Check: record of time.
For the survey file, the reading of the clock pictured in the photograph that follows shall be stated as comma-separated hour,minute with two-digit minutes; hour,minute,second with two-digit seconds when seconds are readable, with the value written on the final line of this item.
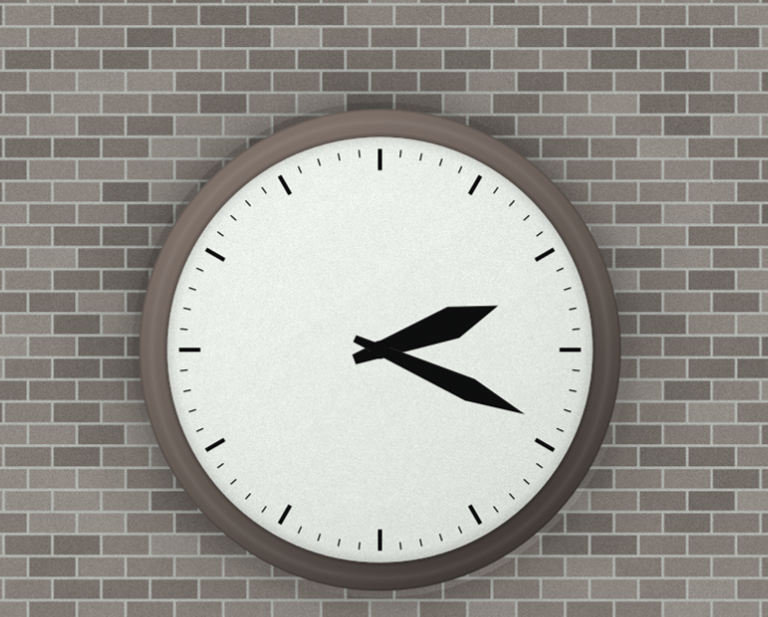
2,19
